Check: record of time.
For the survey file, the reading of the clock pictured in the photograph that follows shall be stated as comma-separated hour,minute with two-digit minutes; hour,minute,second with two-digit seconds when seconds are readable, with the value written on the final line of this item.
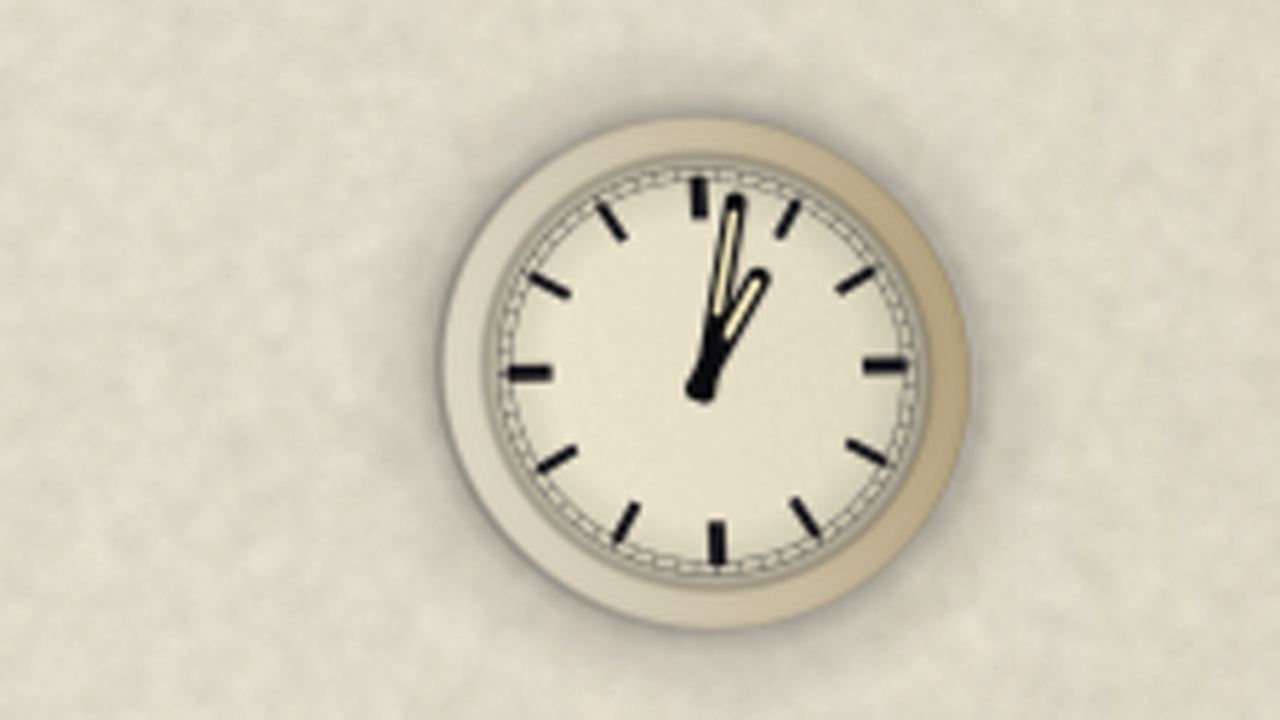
1,02
